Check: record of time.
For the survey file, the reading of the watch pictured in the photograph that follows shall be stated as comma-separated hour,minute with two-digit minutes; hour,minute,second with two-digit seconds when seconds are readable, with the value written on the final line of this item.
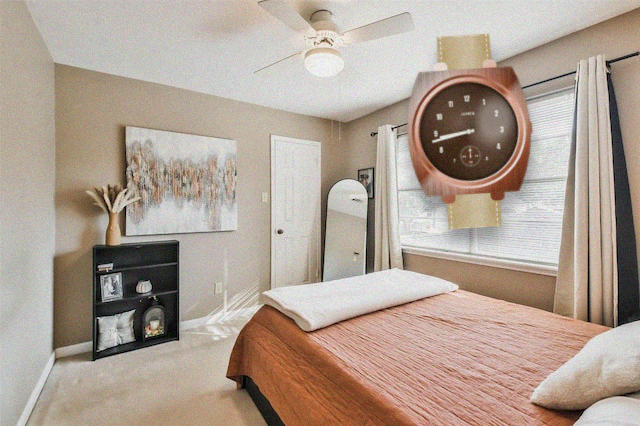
8,43
